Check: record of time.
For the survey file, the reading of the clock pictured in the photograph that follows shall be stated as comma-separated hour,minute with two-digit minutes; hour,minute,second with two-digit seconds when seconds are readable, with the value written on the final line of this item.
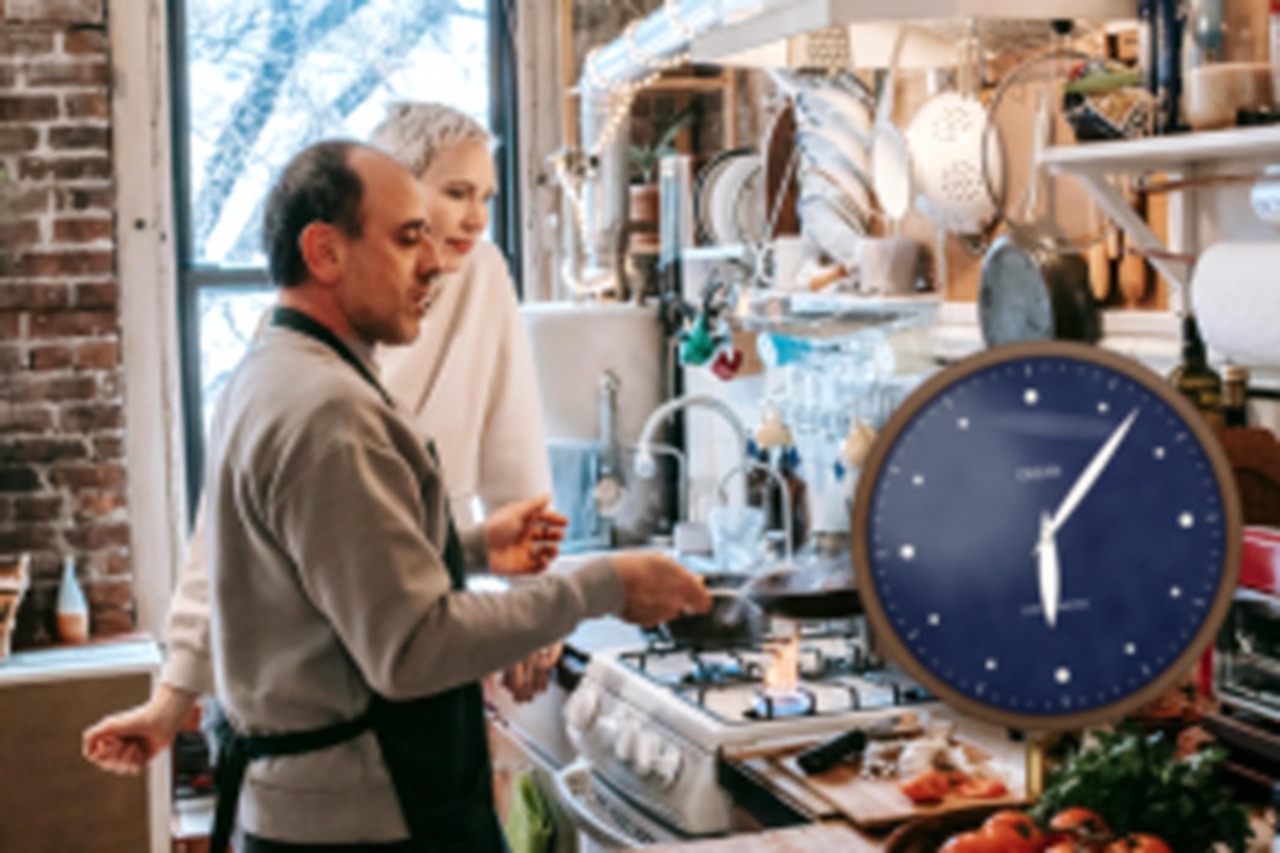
6,07
